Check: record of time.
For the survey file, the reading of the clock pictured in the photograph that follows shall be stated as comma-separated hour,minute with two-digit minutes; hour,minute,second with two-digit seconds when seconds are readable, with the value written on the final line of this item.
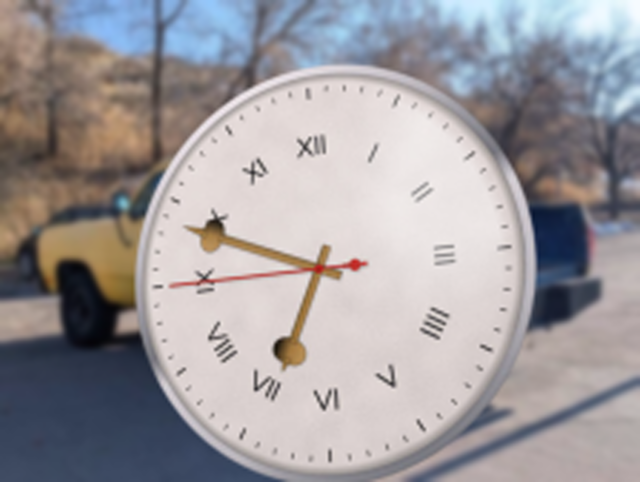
6,48,45
